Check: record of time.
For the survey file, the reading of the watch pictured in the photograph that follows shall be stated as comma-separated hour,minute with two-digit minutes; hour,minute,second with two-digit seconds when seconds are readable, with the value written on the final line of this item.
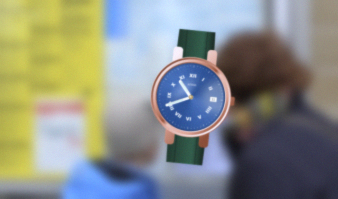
10,41
